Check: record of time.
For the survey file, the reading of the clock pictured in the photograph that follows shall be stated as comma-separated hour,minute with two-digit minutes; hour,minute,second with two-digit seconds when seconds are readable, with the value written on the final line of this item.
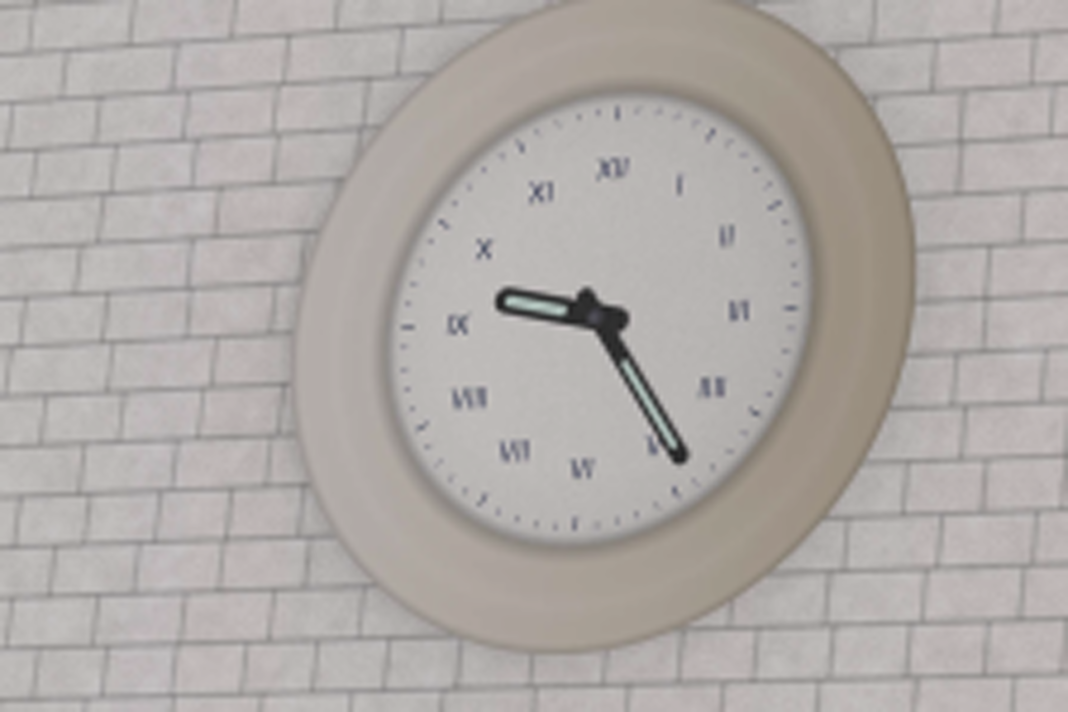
9,24
